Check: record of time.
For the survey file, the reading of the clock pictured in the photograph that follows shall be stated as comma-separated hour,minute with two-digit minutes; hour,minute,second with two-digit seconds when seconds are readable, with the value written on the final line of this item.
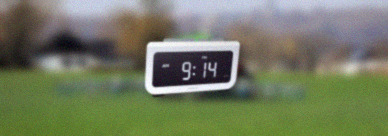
9,14
